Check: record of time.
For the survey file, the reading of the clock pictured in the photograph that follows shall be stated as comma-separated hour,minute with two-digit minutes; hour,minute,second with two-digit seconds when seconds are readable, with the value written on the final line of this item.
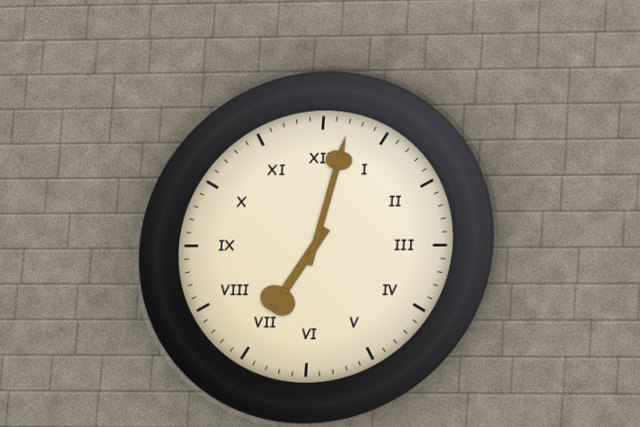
7,02
